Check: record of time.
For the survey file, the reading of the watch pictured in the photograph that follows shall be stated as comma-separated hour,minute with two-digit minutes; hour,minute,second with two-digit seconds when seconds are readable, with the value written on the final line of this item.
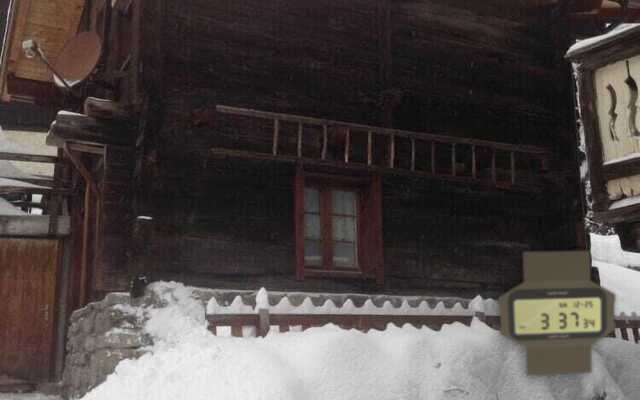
3,37
